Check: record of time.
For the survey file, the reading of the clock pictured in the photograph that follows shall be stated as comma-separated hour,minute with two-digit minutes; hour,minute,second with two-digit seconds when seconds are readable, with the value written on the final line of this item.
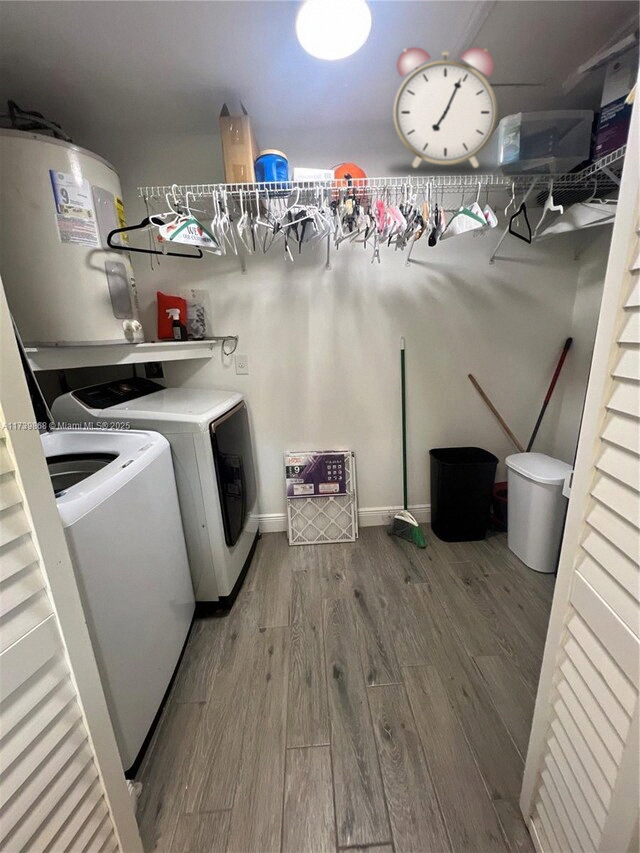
7,04
